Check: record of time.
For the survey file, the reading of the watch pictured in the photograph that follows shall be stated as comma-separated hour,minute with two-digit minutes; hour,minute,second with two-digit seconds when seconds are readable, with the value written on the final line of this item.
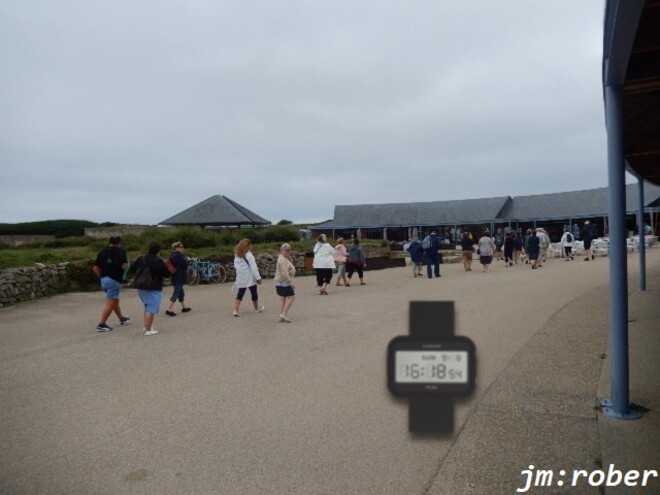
16,18
